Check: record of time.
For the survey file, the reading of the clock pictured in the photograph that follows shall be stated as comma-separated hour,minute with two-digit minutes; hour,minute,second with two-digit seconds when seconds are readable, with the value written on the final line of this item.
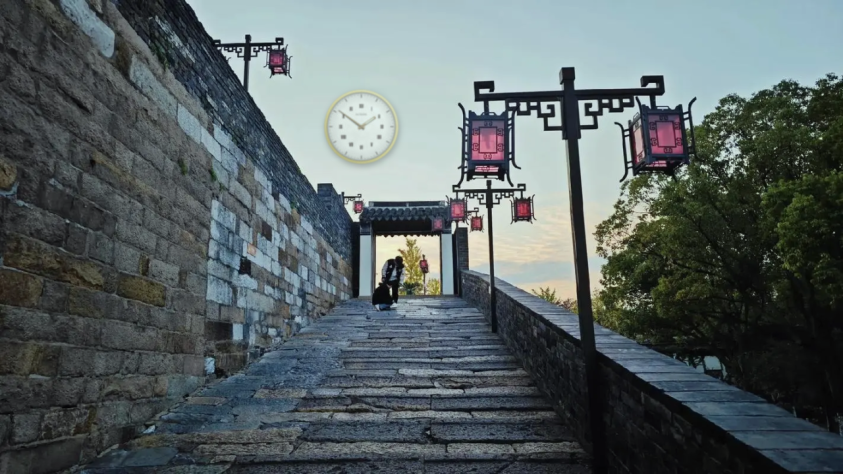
1,51
